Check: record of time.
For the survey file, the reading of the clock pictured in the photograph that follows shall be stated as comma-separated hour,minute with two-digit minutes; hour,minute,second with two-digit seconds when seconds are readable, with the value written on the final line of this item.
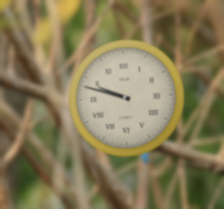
9,48
